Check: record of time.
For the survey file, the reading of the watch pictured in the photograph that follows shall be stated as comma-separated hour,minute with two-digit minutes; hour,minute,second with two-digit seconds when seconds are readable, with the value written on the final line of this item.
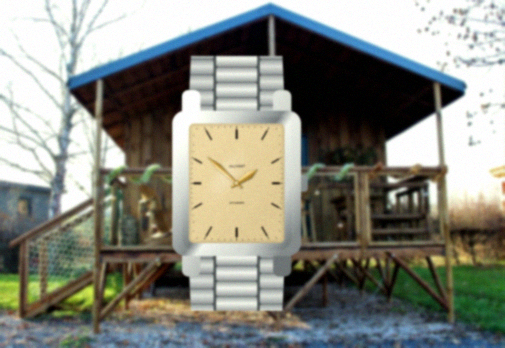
1,52
